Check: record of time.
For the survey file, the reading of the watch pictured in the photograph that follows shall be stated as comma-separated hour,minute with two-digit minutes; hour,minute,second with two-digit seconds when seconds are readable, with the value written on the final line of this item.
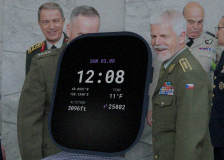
12,08
